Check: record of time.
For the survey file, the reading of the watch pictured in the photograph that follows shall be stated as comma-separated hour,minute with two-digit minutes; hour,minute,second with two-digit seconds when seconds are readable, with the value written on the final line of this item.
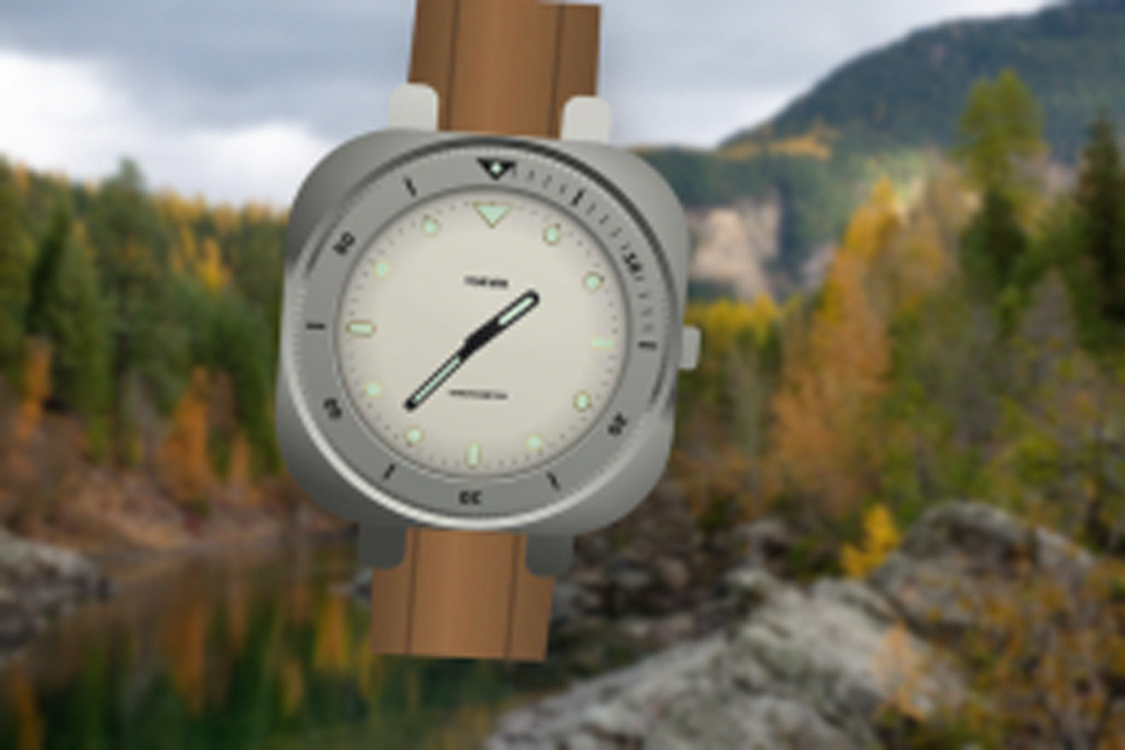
1,37
